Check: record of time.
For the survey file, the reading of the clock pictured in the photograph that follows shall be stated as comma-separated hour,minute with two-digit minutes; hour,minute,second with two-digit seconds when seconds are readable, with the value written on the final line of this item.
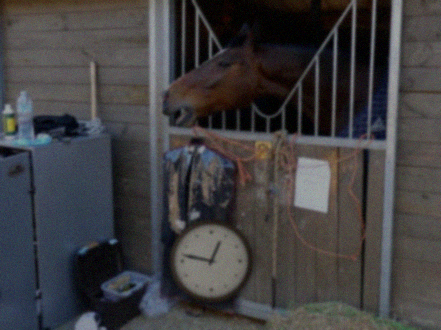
12,47
